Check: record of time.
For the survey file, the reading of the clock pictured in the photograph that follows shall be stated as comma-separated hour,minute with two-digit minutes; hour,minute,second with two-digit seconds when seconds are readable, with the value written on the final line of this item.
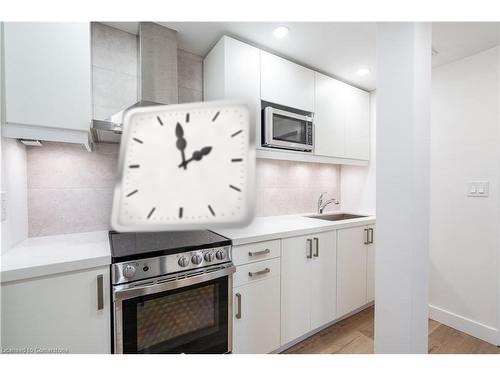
1,58
